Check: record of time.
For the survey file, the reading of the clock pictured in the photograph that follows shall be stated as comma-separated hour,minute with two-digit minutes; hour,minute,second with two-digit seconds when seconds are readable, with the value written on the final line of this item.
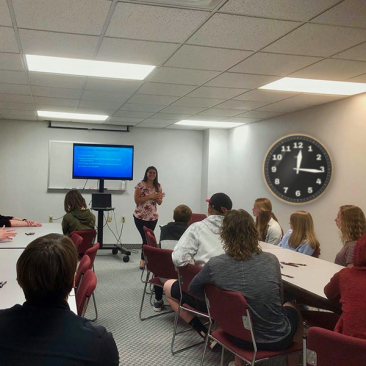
12,16
